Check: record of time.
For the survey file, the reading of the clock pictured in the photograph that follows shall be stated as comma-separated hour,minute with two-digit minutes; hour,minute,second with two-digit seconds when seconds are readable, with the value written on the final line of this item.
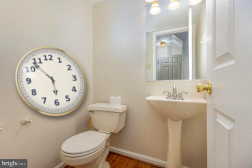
5,53
